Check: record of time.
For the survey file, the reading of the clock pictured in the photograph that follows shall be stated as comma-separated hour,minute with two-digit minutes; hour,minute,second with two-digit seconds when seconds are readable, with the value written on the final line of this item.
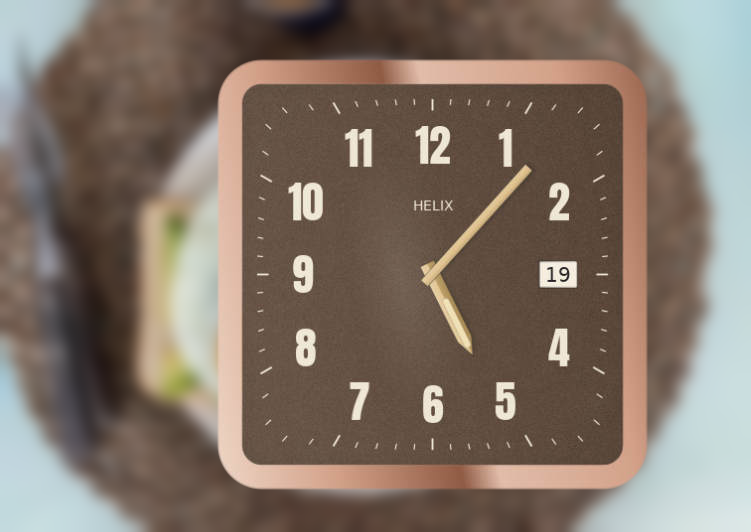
5,07
